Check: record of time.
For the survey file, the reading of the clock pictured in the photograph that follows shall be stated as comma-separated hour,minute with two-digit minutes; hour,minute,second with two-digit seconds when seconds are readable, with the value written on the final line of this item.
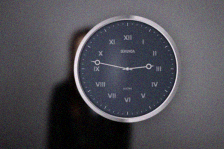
2,47
